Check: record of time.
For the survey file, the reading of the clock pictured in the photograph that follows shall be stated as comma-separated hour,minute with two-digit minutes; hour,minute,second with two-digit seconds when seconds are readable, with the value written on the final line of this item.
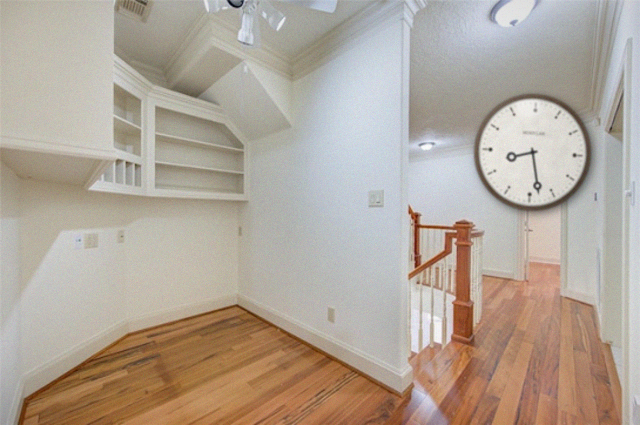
8,28
